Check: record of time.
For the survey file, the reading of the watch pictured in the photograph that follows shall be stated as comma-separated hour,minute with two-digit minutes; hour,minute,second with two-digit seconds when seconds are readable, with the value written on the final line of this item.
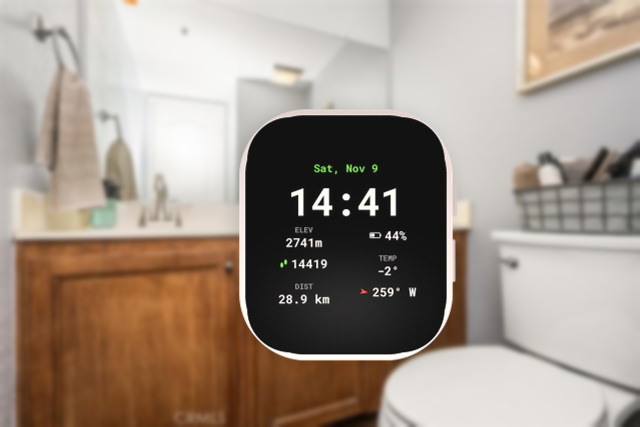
14,41
